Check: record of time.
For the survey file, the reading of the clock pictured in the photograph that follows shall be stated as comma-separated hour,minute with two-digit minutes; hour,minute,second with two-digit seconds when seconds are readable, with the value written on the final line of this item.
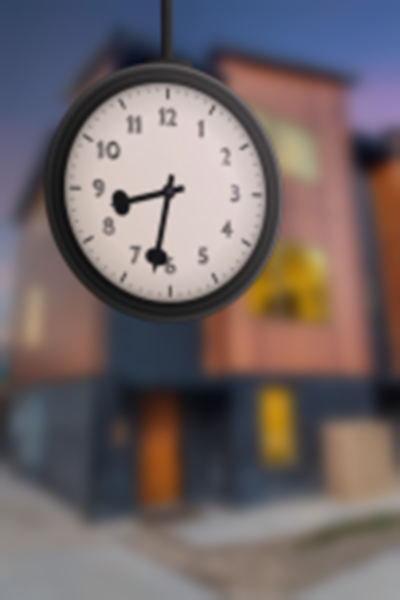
8,32
